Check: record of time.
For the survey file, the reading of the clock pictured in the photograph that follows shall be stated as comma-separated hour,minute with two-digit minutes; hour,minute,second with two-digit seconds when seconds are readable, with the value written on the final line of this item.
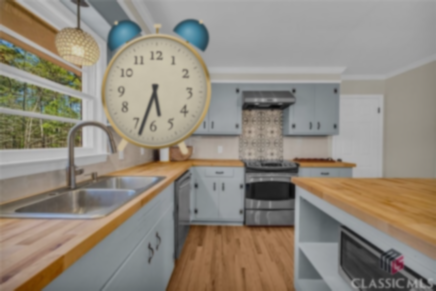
5,33
